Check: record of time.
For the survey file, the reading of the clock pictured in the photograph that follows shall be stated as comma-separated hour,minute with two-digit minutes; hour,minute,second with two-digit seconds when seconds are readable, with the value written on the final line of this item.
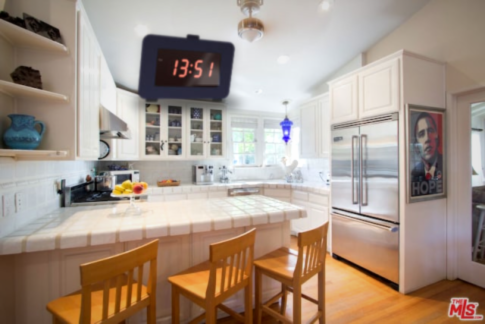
13,51
